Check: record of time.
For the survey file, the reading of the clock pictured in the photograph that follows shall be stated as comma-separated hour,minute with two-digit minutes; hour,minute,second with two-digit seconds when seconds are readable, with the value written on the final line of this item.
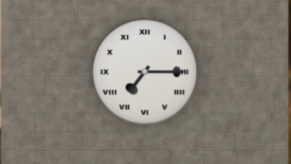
7,15
